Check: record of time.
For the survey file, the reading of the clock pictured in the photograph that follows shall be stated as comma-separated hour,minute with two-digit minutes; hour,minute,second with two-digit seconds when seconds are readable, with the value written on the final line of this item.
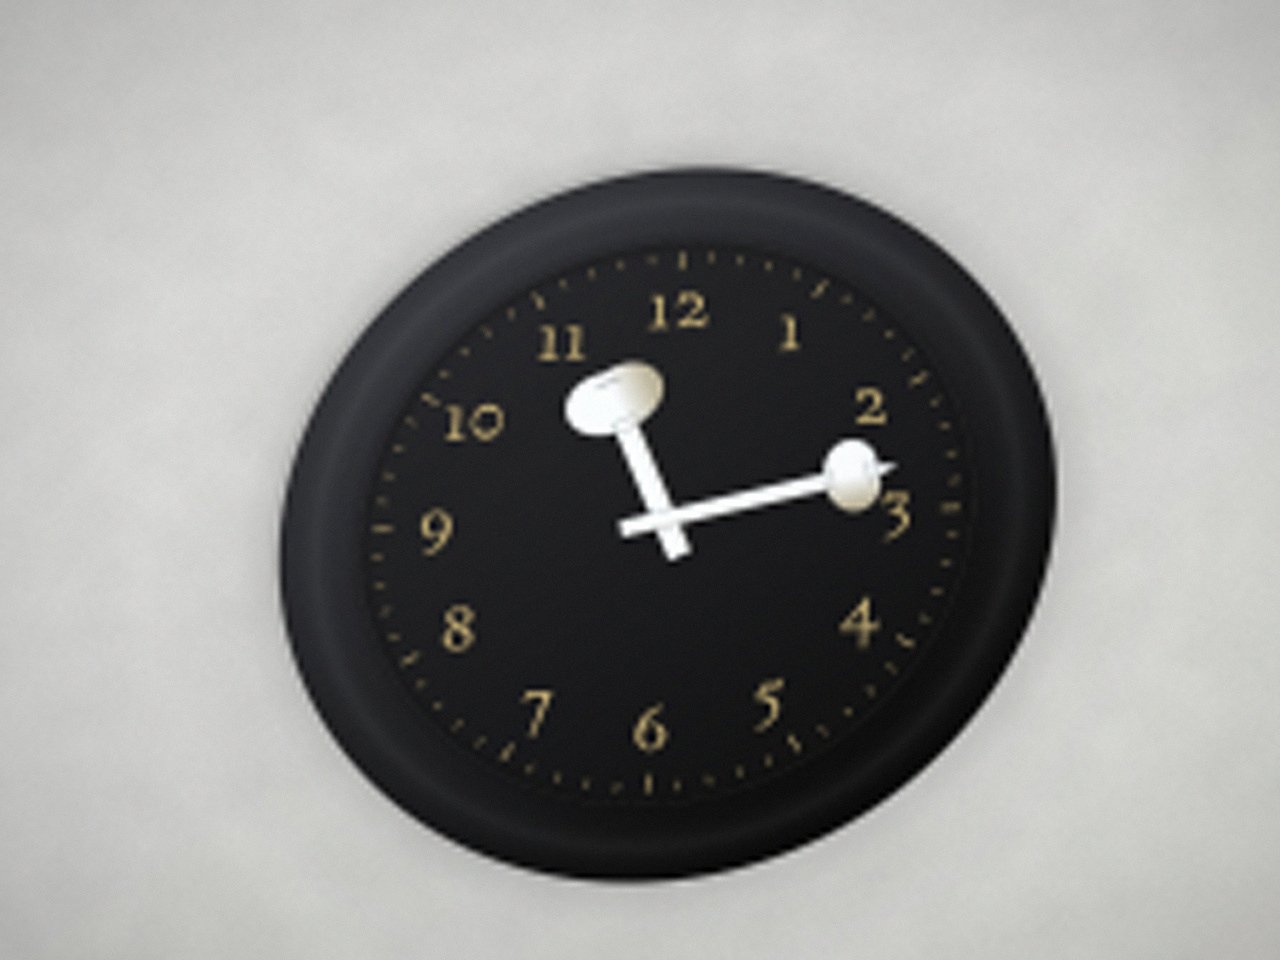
11,13
